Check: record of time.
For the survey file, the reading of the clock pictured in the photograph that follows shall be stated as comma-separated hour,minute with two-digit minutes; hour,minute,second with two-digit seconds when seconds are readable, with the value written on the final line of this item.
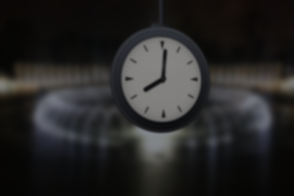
8,01
